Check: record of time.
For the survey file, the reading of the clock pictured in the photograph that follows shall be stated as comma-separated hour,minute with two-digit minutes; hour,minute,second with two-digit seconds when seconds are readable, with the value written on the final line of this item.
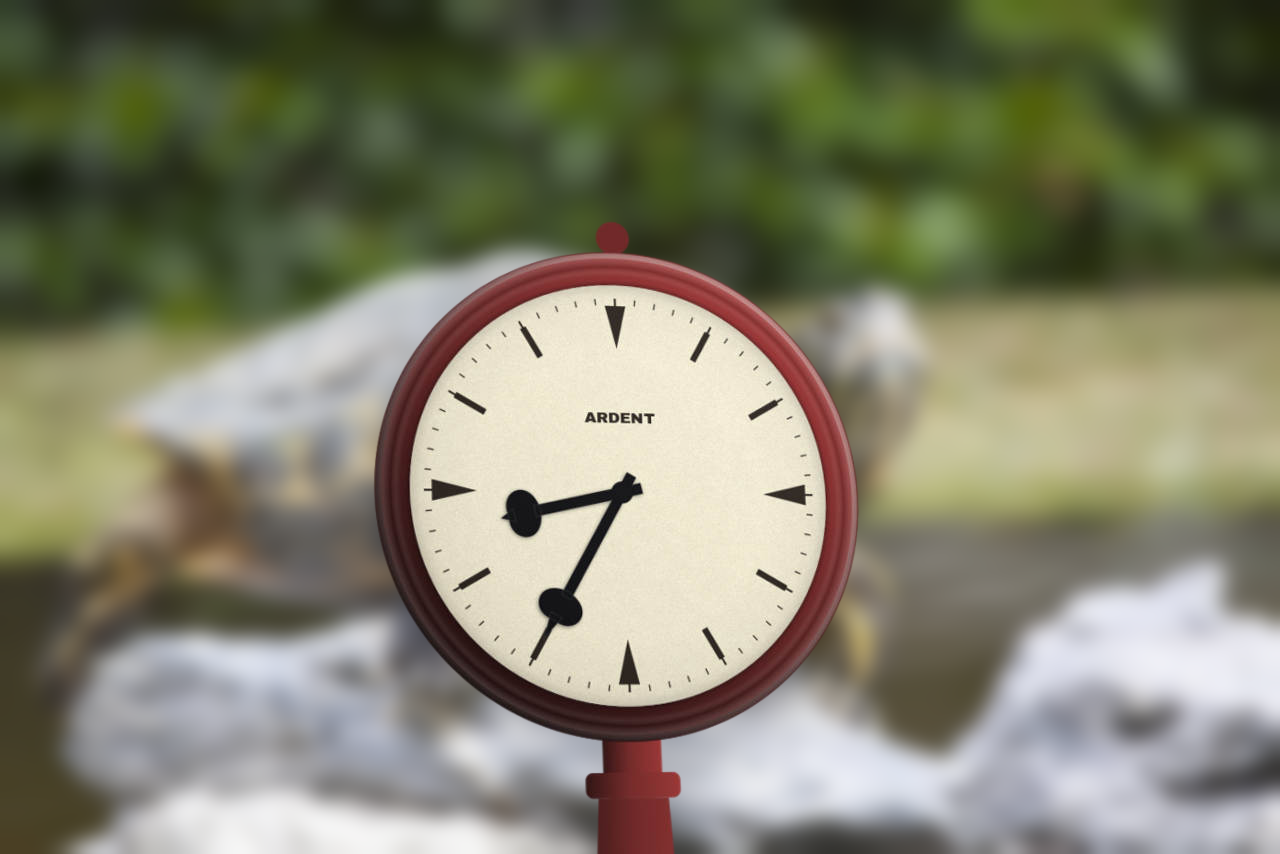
8,35
